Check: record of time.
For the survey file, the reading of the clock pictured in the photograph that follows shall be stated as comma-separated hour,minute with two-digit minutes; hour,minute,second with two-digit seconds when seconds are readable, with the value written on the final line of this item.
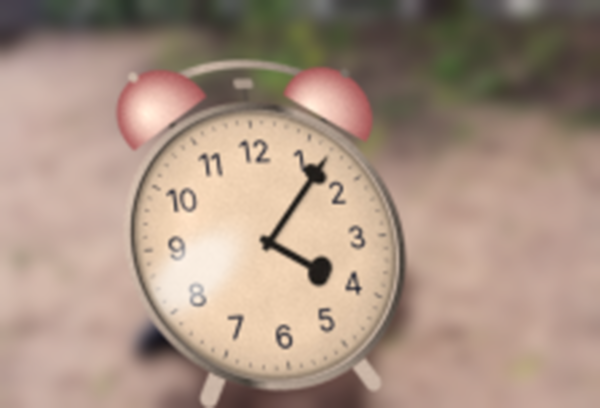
4,07
